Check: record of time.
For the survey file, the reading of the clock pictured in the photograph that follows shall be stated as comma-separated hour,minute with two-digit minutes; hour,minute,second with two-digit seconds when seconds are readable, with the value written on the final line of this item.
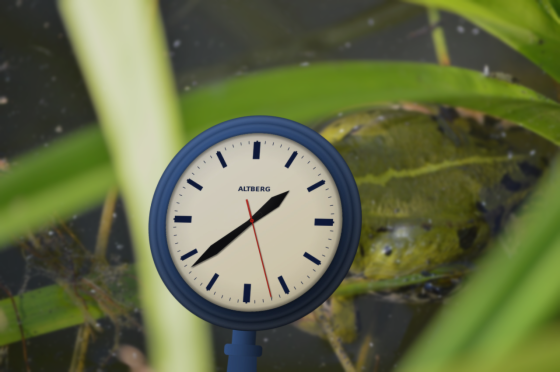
1,38,27
